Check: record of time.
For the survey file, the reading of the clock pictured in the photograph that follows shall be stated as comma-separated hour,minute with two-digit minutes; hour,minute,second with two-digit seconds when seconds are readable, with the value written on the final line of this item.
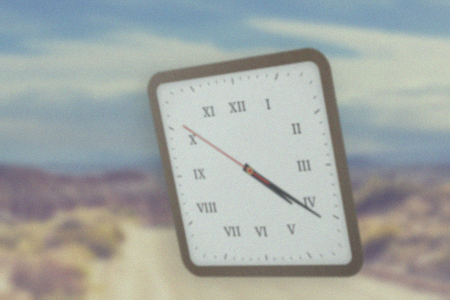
4,20,51
